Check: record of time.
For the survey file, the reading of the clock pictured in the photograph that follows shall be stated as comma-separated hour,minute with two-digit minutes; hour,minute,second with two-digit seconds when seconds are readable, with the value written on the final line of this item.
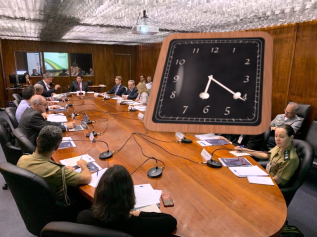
6,21
